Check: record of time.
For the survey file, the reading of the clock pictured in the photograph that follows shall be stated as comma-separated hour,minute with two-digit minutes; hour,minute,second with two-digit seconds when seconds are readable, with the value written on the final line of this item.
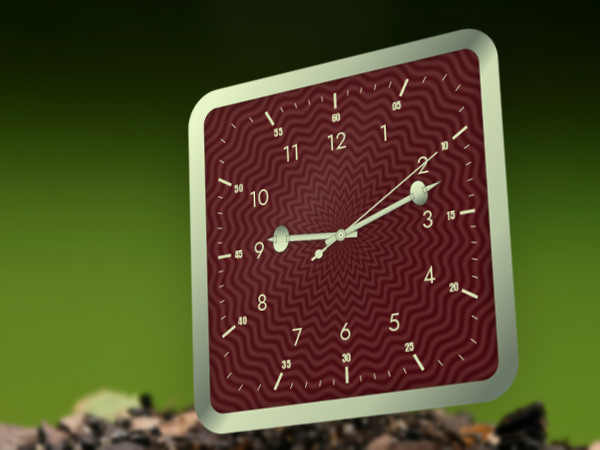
9,12,10
